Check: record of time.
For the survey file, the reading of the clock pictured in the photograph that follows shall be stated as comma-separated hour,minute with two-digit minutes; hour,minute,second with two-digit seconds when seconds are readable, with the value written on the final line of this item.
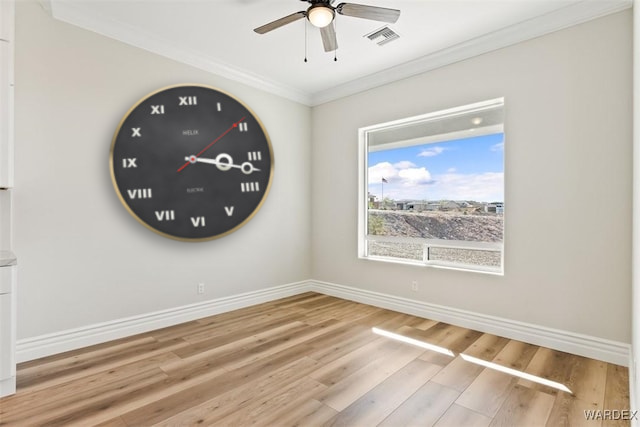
3,17,09
